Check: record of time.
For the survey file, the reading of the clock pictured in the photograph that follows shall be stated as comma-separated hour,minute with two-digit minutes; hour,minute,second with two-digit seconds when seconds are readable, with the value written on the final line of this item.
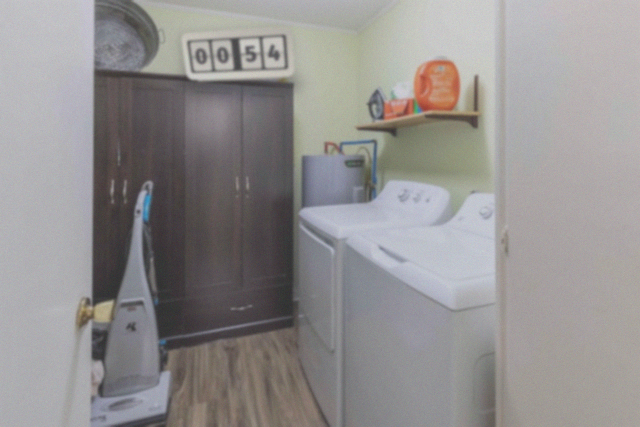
0,54
